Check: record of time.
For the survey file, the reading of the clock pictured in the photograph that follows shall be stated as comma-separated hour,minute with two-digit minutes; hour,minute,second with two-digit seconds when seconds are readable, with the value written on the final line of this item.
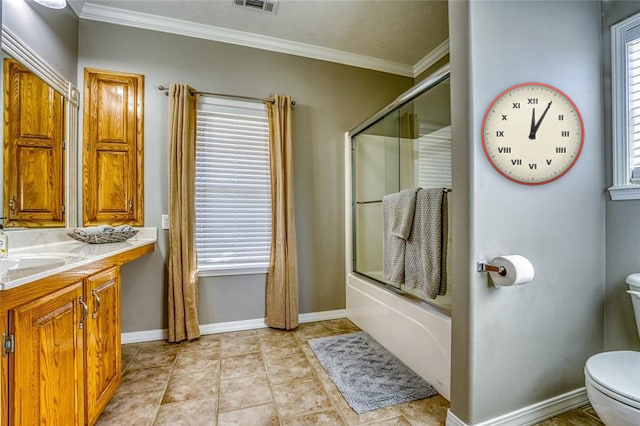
12,05
